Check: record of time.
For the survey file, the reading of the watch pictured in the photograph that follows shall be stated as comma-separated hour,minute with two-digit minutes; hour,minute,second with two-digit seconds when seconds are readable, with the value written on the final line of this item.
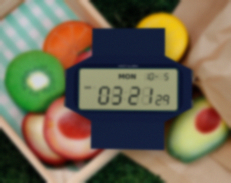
3,21
